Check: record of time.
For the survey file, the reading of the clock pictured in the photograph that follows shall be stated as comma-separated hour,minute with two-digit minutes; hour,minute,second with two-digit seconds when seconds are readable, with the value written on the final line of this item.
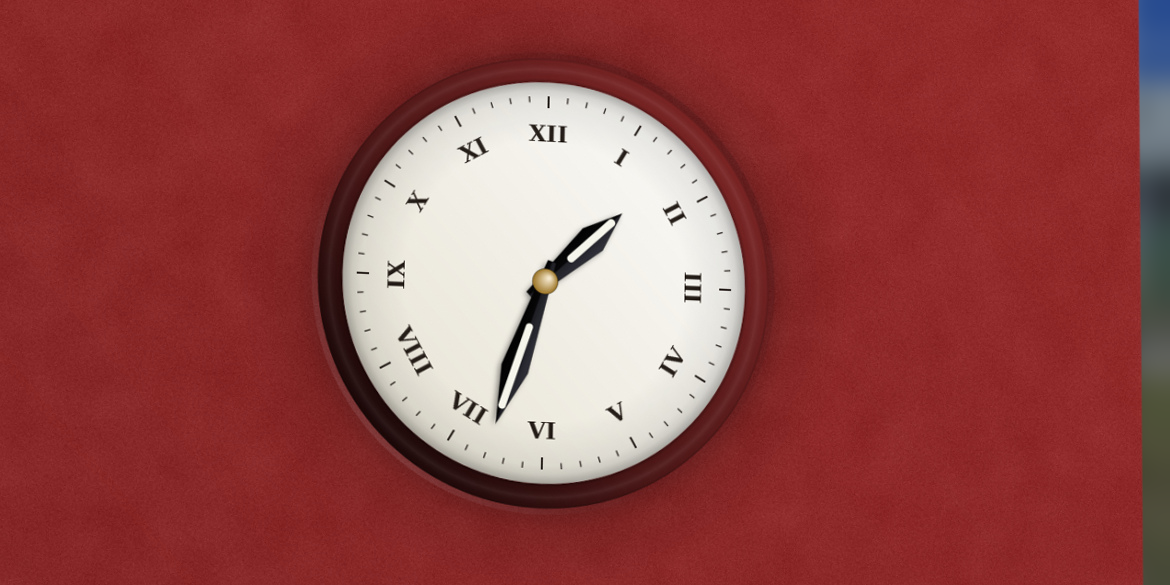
1,33
